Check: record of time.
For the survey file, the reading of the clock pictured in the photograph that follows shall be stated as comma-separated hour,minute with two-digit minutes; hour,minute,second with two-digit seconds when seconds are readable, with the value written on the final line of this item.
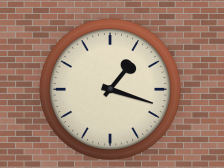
1,18
